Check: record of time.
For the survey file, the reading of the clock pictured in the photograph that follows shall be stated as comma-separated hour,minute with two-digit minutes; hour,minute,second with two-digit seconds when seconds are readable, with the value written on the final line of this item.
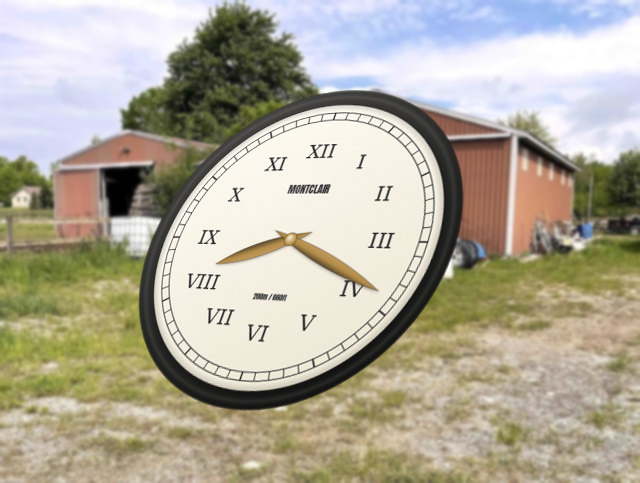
8,19
